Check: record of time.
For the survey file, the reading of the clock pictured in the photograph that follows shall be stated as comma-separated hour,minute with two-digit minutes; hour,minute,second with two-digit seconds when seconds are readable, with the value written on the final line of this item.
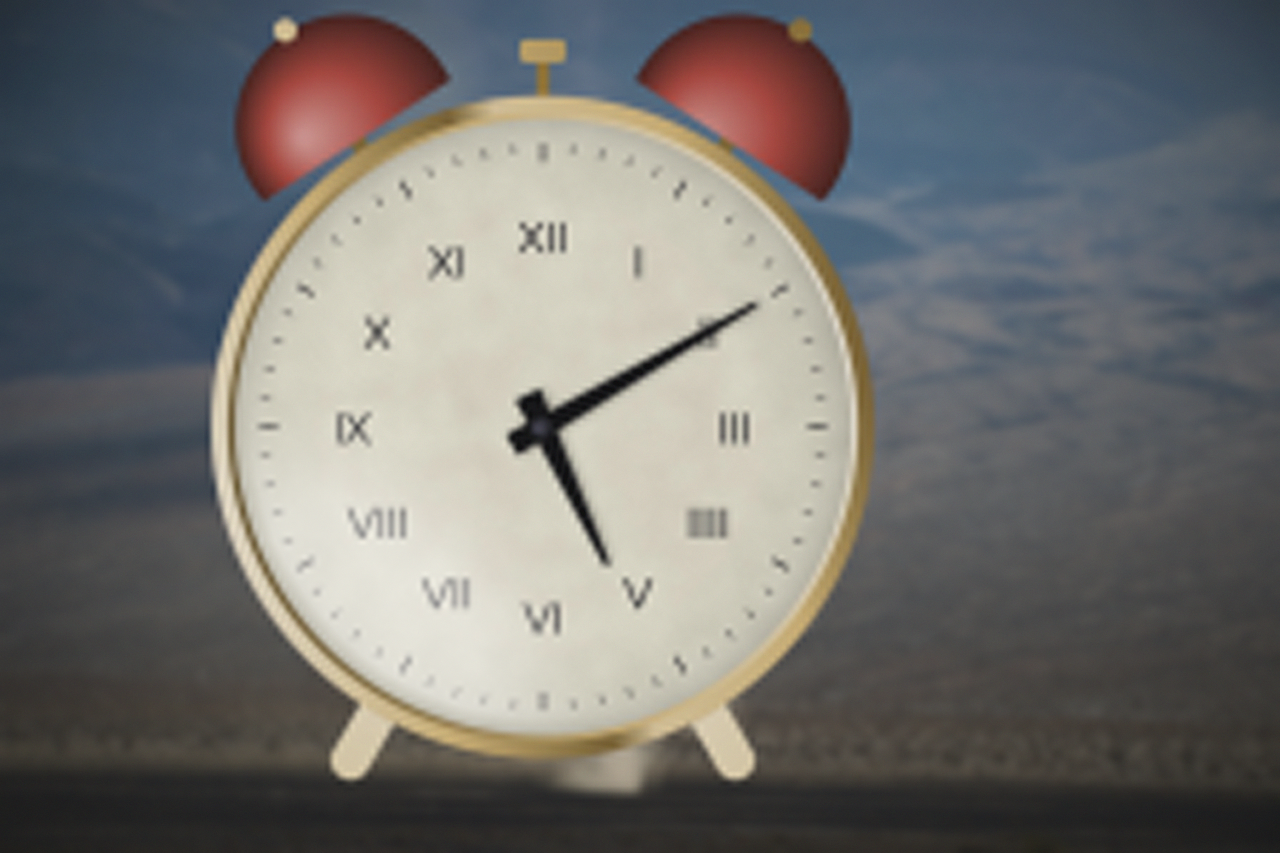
5,10
